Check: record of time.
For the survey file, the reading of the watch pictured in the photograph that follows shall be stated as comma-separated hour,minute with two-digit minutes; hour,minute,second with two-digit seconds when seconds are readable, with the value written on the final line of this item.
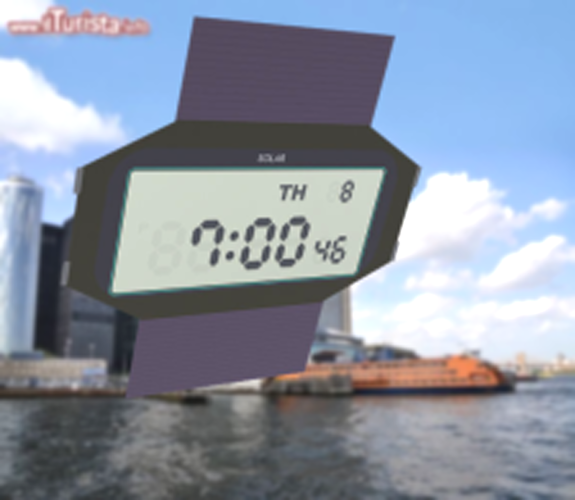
7,00,46
